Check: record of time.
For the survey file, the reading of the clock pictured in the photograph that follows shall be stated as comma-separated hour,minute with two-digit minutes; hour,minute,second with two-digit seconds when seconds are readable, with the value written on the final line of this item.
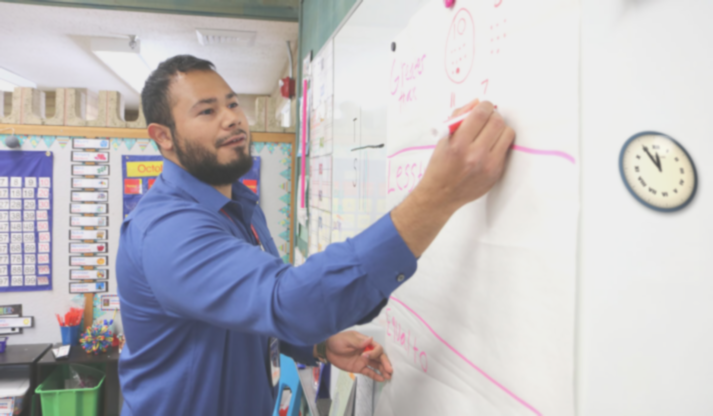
11,55
